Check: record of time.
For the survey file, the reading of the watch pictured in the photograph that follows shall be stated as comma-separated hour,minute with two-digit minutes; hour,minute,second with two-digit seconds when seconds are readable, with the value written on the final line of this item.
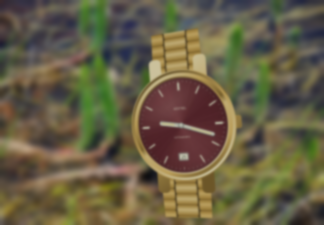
9,18
